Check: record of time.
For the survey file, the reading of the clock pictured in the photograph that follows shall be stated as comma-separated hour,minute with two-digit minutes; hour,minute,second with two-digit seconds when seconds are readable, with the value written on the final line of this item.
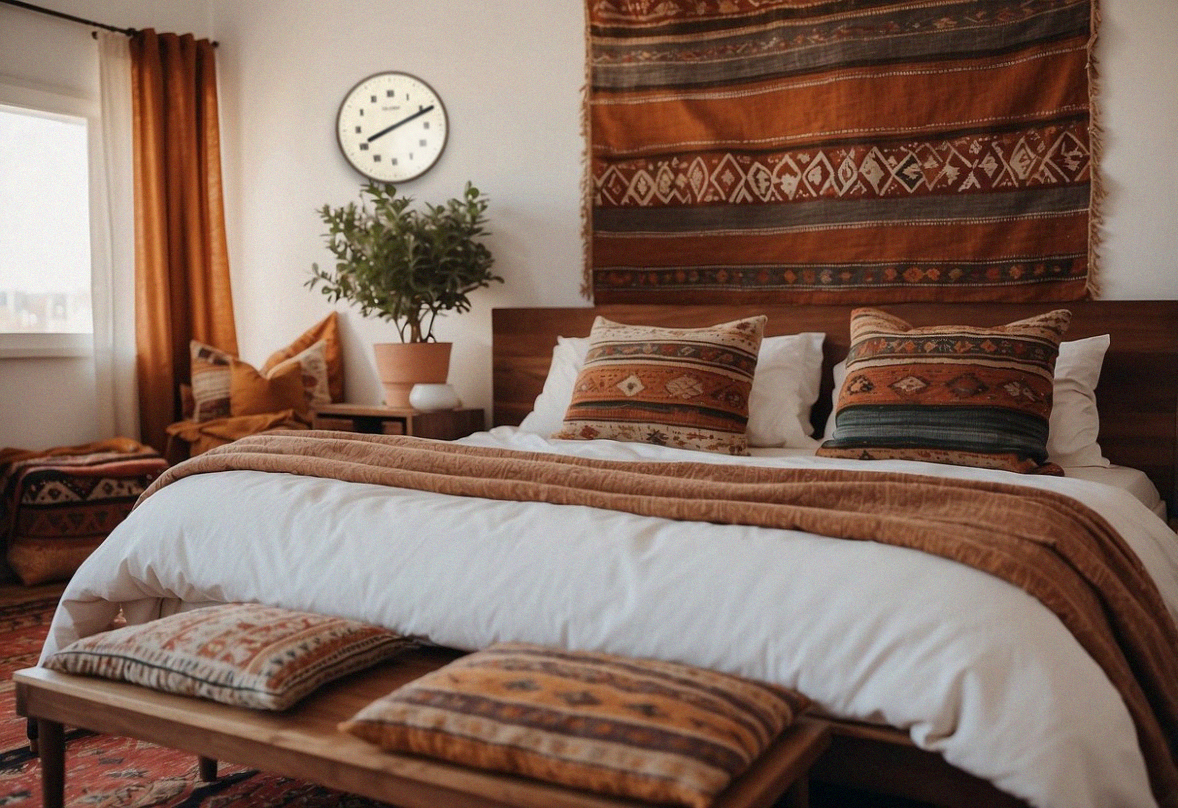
8,11
